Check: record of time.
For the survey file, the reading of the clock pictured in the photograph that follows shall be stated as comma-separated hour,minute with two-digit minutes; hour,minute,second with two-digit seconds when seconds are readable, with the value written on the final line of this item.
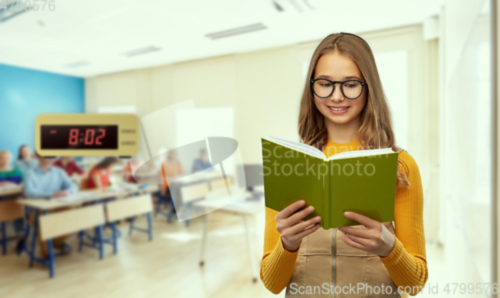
8,02
